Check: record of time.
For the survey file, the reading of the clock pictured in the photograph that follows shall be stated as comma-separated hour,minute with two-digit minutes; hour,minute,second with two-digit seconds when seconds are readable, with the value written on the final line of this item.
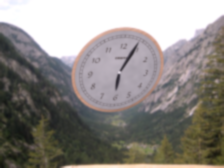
6,04
